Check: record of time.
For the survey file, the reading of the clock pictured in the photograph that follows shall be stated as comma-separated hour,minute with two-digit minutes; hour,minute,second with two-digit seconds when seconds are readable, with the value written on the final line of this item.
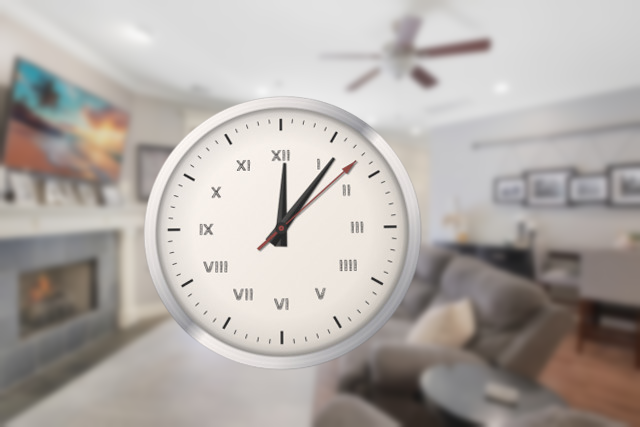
12,06,08
